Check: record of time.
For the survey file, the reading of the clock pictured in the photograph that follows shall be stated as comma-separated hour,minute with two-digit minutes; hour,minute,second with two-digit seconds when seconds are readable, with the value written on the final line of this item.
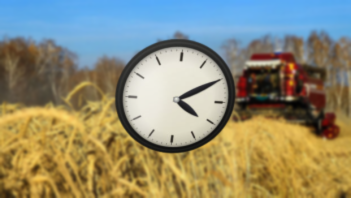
4,10
